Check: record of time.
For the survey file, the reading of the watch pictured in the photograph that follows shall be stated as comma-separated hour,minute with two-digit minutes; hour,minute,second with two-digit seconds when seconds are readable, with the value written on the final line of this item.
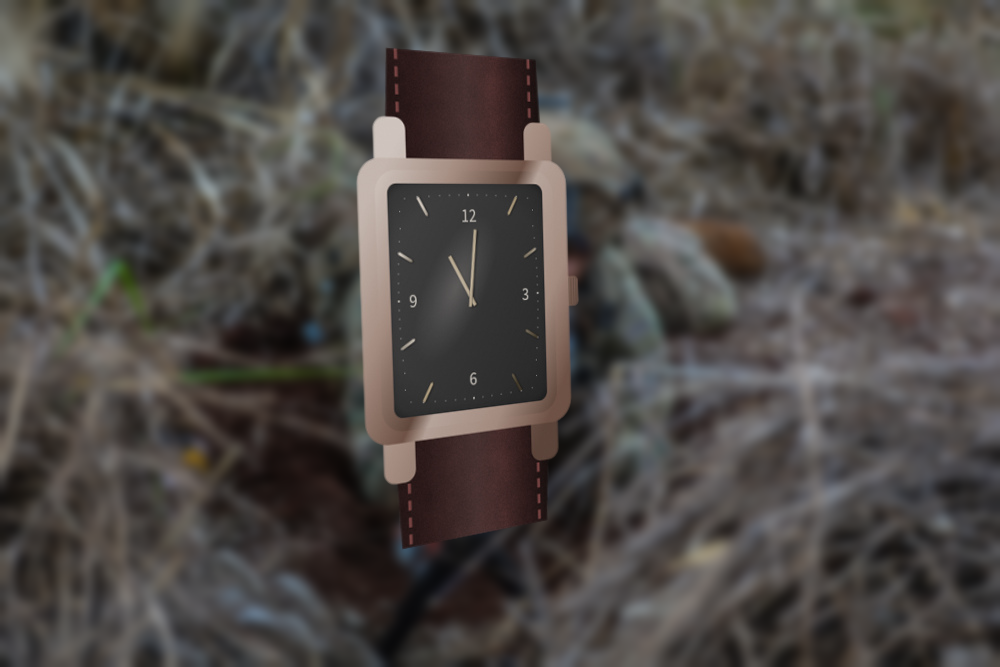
11,01
